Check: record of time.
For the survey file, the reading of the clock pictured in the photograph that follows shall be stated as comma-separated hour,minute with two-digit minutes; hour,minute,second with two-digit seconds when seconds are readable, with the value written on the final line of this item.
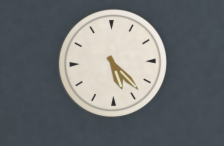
5,23
